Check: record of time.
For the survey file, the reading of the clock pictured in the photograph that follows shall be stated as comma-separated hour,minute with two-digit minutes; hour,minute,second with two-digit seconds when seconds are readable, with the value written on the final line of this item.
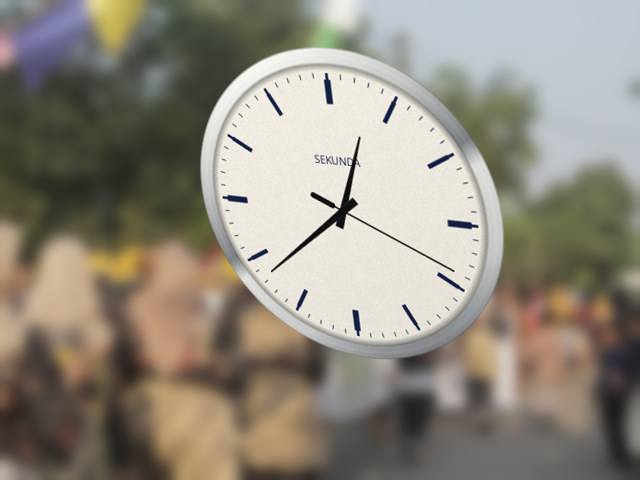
12,38,19
